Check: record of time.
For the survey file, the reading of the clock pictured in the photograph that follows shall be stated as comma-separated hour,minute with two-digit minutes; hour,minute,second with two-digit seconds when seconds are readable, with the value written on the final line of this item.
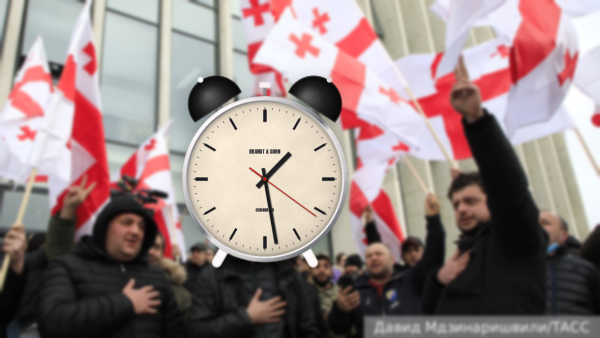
1,28,21
